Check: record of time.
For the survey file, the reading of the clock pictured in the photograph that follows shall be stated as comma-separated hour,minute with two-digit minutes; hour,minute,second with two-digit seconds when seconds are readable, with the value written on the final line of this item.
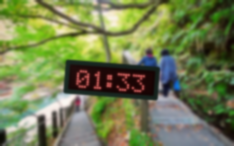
1,33
